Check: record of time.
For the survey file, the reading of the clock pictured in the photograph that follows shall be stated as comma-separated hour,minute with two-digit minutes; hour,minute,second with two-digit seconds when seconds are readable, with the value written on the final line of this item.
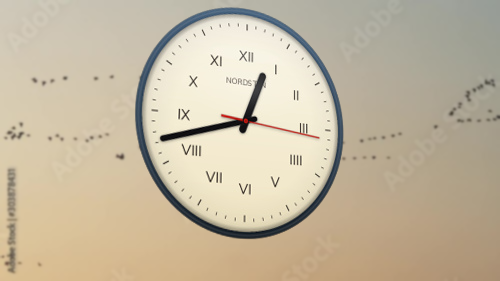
12,42,16
